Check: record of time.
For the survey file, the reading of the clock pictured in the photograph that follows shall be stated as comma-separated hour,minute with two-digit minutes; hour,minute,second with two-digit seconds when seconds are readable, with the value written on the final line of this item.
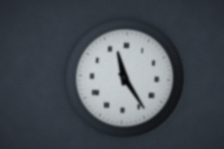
11,24
